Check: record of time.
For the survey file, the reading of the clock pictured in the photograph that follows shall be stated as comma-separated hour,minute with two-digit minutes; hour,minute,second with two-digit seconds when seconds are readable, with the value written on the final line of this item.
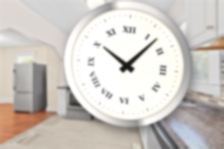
10,07
